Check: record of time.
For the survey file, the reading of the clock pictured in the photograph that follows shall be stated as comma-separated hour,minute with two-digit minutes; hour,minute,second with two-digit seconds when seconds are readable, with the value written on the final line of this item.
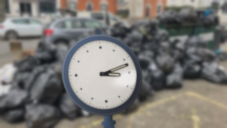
3,12
